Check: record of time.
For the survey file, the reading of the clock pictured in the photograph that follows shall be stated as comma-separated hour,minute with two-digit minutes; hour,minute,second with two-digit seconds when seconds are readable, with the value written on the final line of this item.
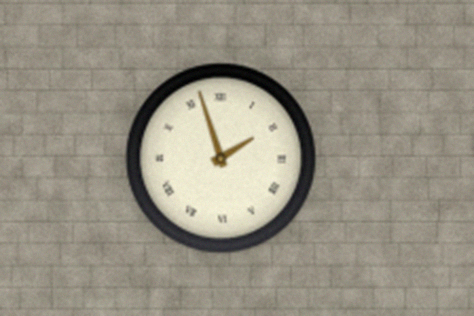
1,57
